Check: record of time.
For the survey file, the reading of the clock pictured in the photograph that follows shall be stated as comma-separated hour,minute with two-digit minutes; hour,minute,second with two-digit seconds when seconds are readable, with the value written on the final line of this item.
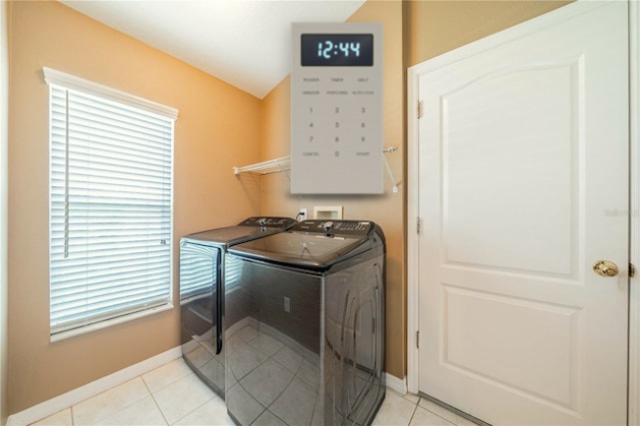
12,44
